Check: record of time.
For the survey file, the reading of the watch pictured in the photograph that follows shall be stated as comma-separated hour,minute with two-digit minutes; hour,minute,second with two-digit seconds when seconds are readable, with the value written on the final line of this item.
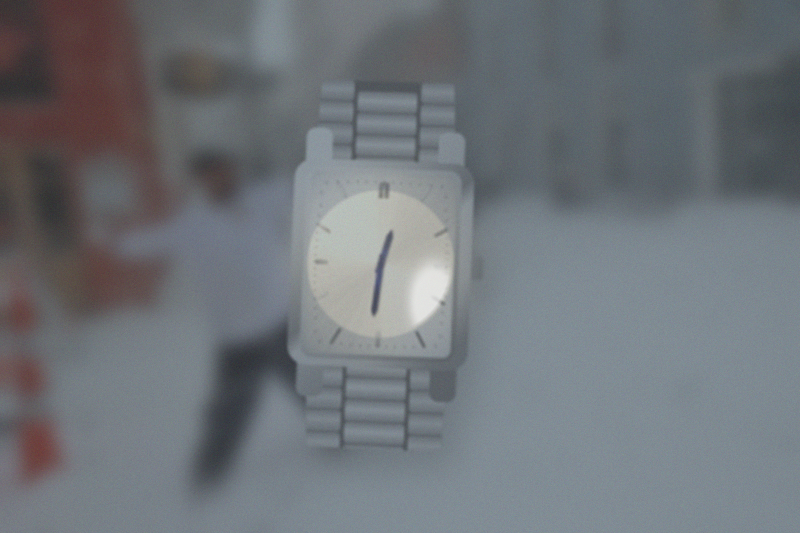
12,31
